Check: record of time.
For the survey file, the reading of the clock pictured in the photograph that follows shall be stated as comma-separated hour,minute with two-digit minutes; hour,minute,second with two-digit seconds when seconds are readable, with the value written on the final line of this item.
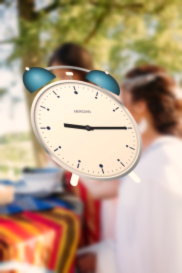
9,15
